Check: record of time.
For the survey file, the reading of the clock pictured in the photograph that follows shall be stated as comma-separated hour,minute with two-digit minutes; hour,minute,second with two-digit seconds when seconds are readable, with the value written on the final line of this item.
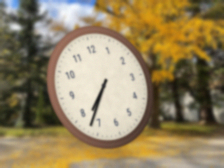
7,37
